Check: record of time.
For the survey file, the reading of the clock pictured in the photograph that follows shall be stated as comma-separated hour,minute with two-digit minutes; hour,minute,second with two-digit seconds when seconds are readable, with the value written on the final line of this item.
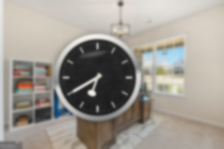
6,40
